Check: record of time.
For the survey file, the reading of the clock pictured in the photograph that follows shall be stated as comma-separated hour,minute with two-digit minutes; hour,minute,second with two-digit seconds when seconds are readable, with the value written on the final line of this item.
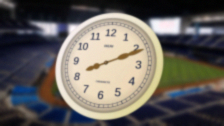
8,11
